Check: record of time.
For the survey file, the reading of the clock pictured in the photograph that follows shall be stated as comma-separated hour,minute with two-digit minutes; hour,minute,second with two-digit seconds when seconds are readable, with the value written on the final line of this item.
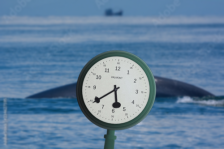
5,39
